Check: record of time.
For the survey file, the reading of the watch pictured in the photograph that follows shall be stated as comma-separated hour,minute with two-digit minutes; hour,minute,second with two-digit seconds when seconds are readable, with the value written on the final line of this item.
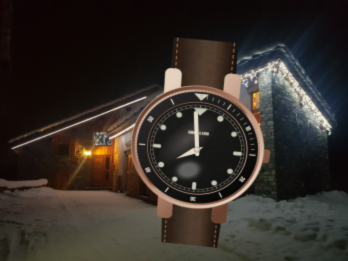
7,59
